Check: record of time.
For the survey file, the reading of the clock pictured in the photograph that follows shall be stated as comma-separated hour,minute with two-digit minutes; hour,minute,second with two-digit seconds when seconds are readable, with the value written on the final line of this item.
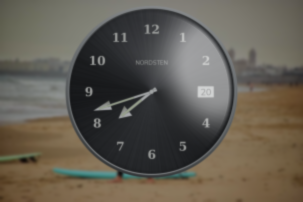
7,42
